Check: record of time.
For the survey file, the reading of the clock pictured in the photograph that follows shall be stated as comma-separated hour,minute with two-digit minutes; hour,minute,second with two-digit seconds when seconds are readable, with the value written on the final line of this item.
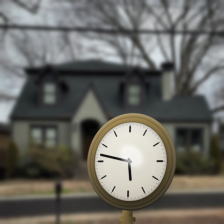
5,47
